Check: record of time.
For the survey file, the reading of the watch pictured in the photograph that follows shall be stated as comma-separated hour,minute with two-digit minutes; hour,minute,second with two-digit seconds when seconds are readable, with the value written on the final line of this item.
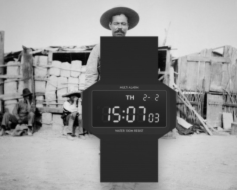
15,07,03
